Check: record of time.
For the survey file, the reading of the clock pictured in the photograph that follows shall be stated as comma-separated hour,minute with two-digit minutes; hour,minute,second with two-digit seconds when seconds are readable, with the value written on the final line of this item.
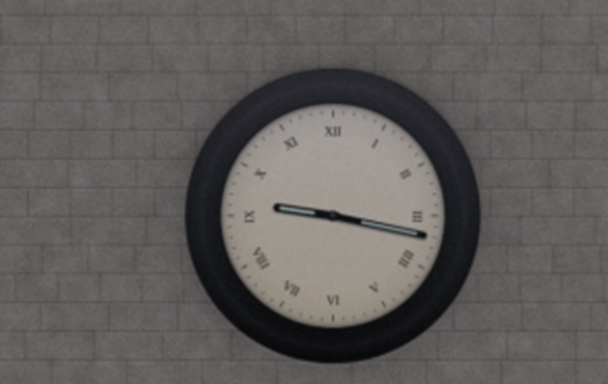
9,17
